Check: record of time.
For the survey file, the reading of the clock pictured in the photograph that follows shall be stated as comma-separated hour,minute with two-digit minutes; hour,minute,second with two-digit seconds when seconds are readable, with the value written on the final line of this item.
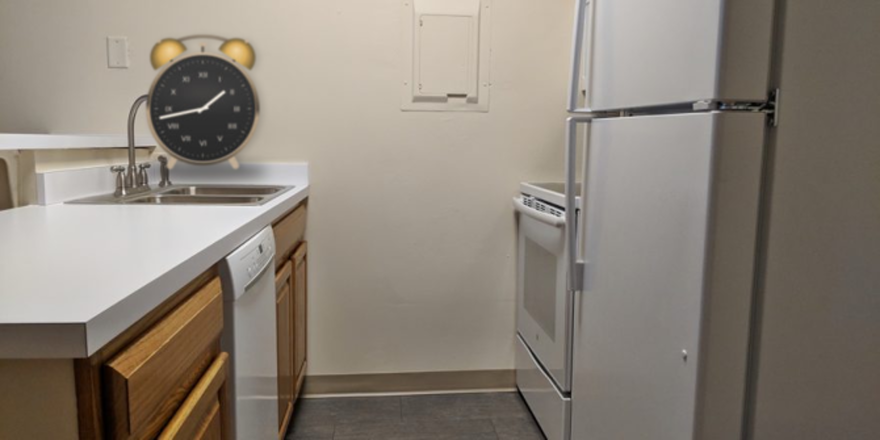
1,43
